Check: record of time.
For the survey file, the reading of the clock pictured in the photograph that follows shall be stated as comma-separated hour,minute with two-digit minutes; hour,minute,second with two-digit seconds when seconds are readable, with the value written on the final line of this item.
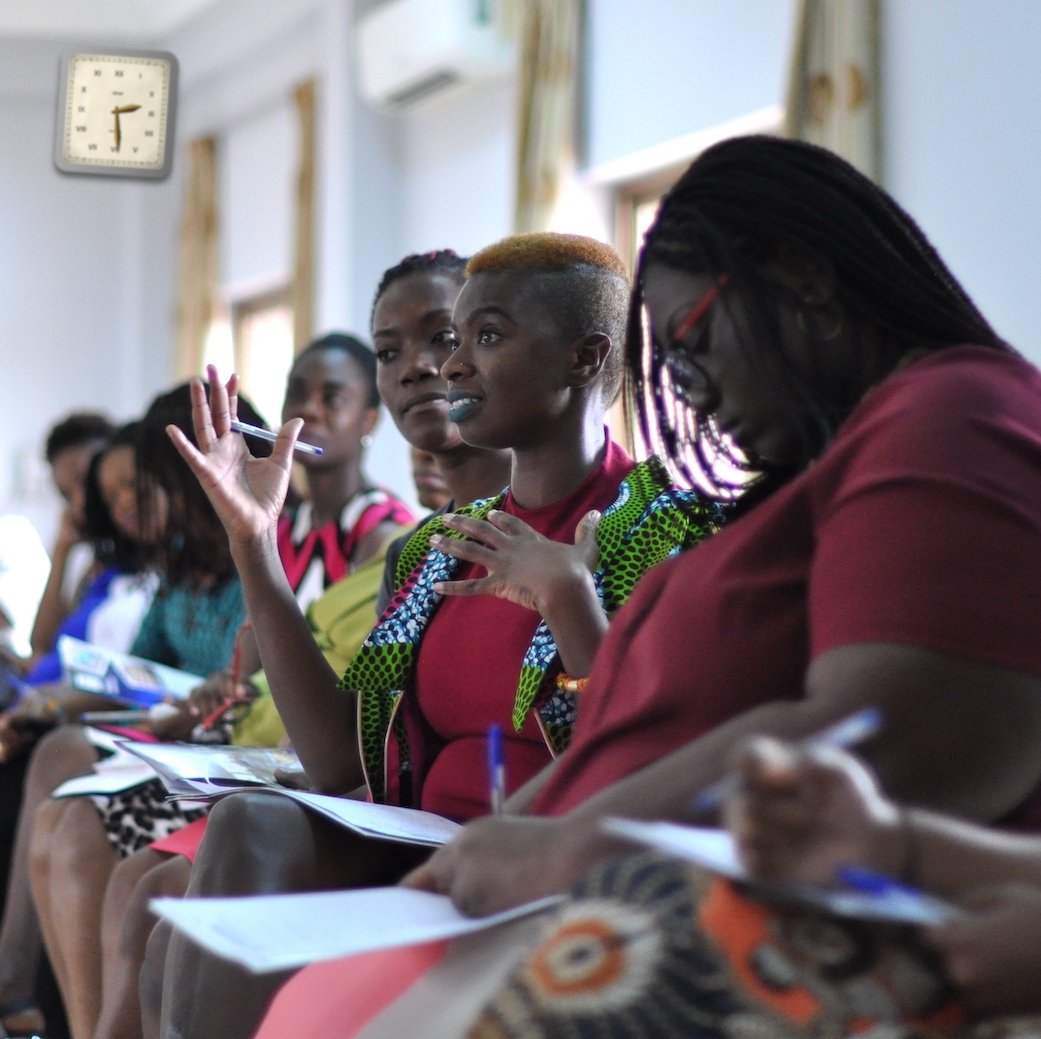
2,29
